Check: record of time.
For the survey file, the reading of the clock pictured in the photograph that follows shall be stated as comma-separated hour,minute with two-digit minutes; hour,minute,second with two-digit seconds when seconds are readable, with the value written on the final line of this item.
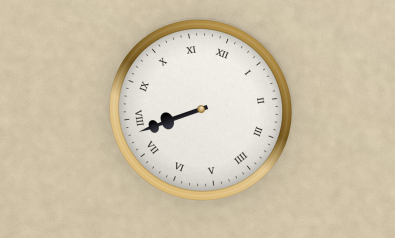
7,38
